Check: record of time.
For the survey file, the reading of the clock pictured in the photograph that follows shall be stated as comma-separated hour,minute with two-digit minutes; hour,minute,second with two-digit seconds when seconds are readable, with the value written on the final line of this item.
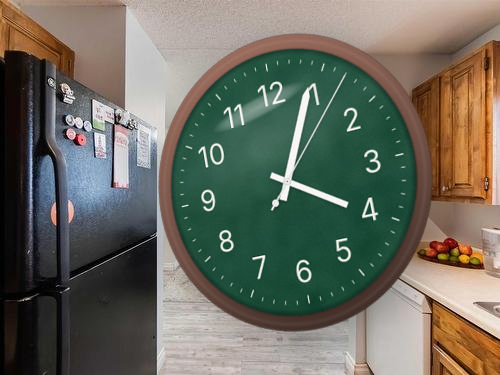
4,04,07
